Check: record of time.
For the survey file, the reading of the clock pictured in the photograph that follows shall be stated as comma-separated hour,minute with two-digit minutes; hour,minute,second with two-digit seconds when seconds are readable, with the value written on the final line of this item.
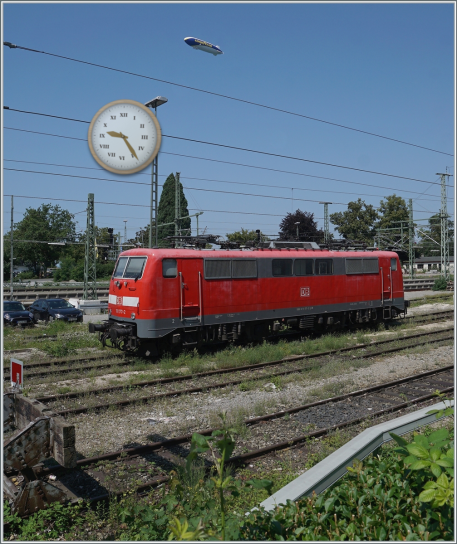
9,24
